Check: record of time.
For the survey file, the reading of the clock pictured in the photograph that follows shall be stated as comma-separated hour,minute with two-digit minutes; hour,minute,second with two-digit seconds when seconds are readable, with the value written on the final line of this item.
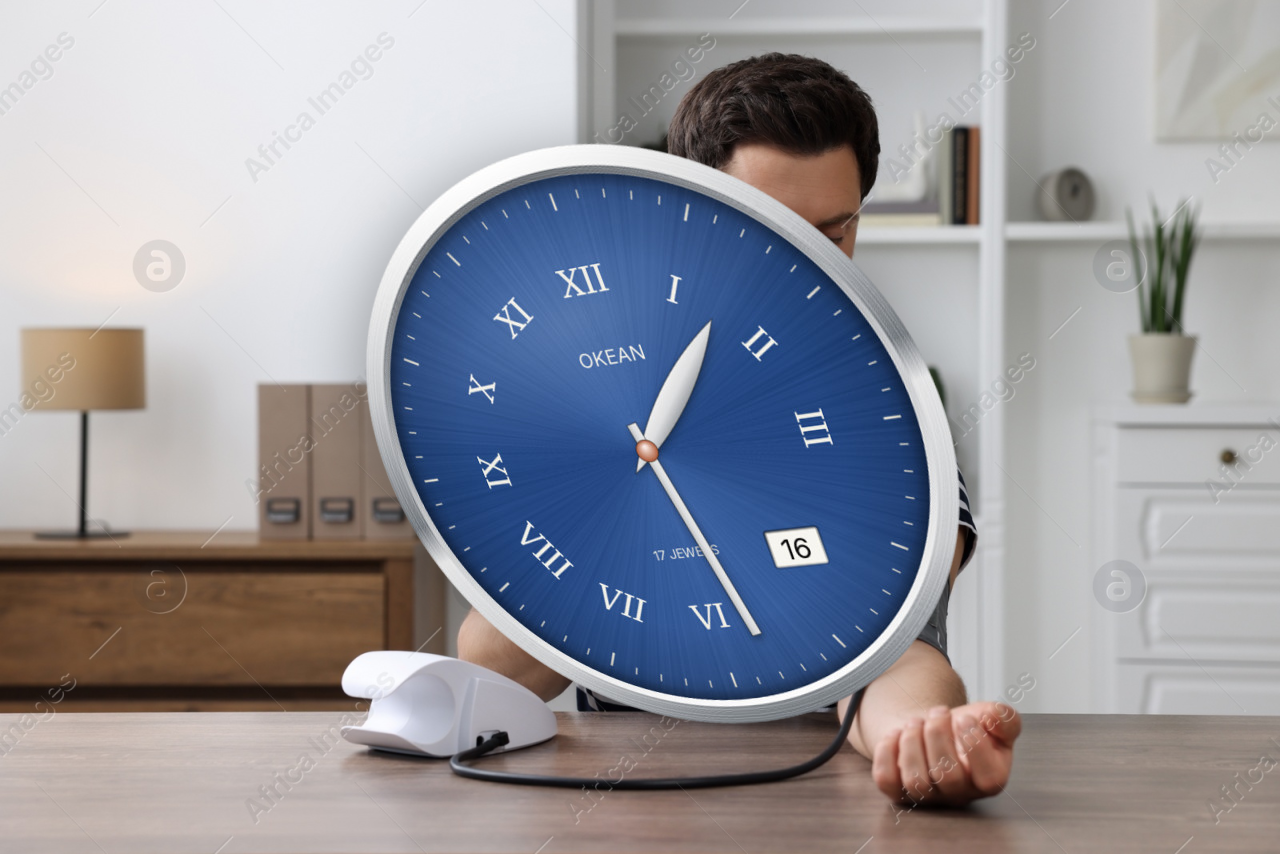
1,28
